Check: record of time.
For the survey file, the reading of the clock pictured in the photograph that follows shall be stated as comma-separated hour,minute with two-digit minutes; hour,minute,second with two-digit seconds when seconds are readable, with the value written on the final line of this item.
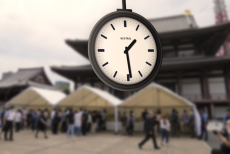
1,29
